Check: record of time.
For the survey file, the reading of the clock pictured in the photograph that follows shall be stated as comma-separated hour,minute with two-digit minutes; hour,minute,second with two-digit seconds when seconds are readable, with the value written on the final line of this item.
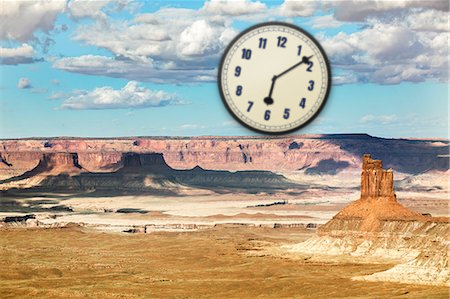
6,08
